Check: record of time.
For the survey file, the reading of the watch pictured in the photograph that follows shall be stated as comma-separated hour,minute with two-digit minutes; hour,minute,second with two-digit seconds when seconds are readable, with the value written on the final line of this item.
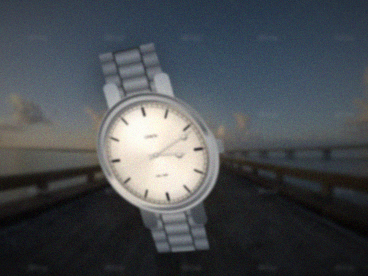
3,11
